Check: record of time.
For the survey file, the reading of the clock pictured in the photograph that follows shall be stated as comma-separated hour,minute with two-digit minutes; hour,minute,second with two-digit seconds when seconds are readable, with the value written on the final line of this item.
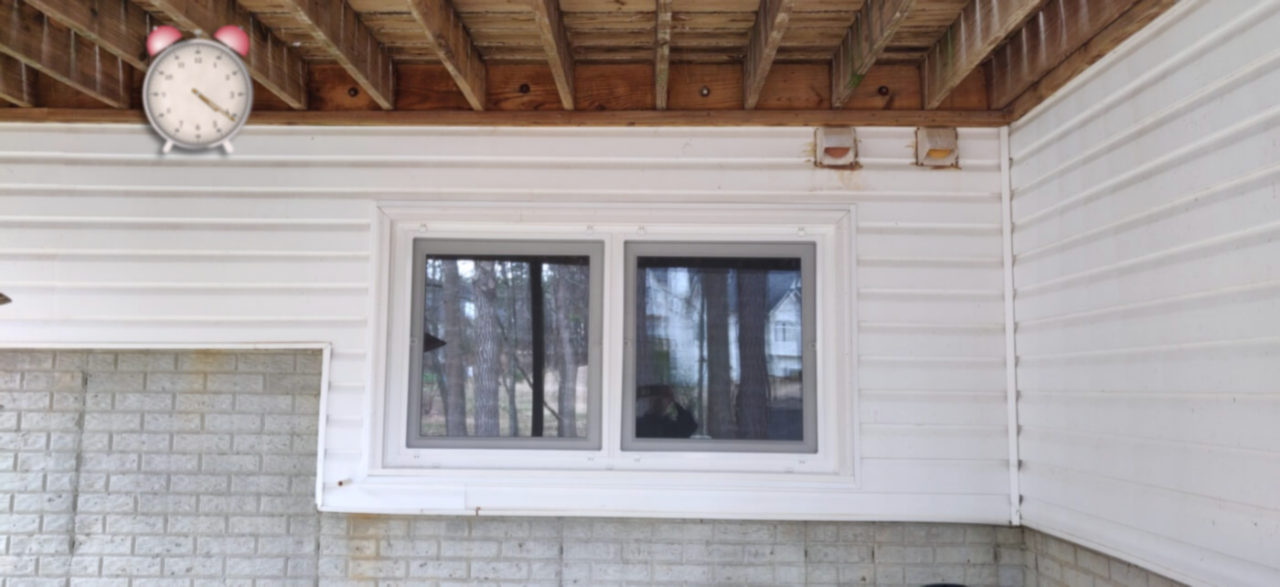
4,21
